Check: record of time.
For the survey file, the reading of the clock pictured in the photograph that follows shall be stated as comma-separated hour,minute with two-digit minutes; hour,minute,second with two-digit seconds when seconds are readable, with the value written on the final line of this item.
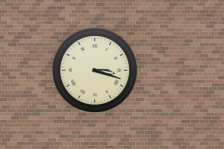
3,18
